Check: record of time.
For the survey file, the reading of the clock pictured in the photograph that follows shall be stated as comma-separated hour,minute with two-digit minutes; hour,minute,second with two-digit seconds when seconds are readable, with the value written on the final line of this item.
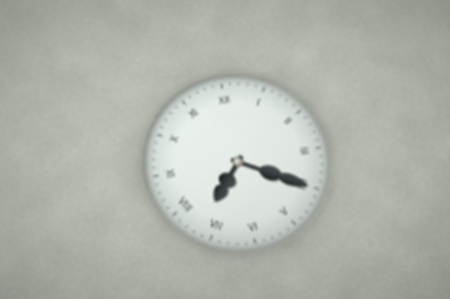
7,20
